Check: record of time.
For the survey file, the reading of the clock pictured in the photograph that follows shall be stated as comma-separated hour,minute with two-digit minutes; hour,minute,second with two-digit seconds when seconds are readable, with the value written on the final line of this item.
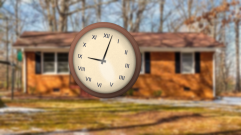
9,02
